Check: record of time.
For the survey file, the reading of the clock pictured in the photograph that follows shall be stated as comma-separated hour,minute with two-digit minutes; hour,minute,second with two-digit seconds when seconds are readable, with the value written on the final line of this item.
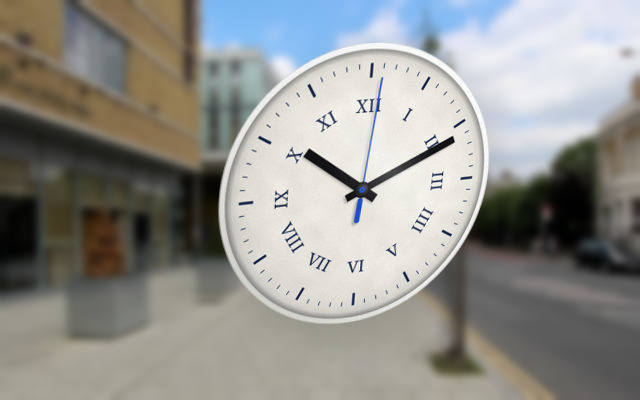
10,11,01
